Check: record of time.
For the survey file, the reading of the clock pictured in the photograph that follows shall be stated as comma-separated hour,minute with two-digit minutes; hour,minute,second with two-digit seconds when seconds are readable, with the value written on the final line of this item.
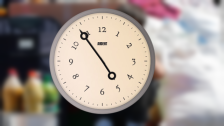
4,54
